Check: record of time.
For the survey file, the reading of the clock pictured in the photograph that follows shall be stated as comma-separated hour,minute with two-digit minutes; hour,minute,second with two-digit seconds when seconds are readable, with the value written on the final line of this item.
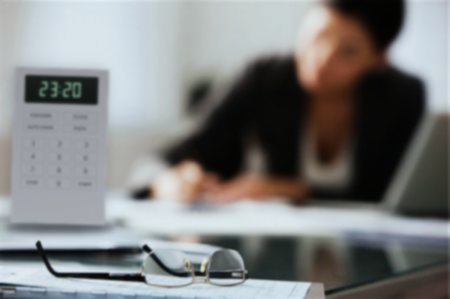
23,20
